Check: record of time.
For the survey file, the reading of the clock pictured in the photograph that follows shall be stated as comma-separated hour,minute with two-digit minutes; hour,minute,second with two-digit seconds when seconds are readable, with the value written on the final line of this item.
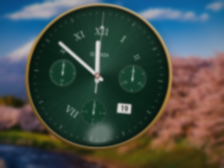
11,51
